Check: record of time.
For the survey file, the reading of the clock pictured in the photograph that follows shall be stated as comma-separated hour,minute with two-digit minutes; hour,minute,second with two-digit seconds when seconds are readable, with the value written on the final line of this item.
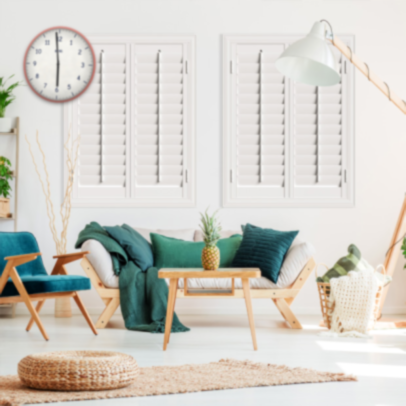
5,59
